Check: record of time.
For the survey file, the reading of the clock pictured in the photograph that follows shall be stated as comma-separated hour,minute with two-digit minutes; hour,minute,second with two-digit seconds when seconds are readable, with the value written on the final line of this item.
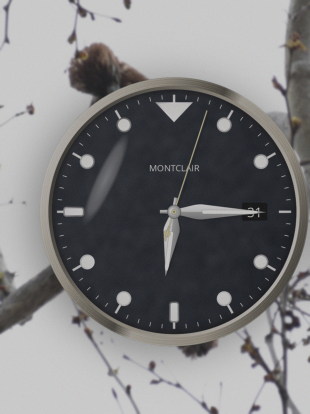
6,15,03
